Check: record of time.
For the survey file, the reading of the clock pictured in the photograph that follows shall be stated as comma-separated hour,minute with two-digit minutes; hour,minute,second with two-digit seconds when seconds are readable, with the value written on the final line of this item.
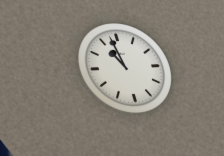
10,58
